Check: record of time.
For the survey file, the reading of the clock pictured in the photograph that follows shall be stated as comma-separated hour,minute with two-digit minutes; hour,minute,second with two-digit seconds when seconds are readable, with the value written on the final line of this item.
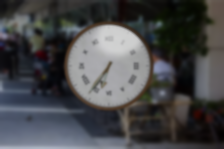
6,36
